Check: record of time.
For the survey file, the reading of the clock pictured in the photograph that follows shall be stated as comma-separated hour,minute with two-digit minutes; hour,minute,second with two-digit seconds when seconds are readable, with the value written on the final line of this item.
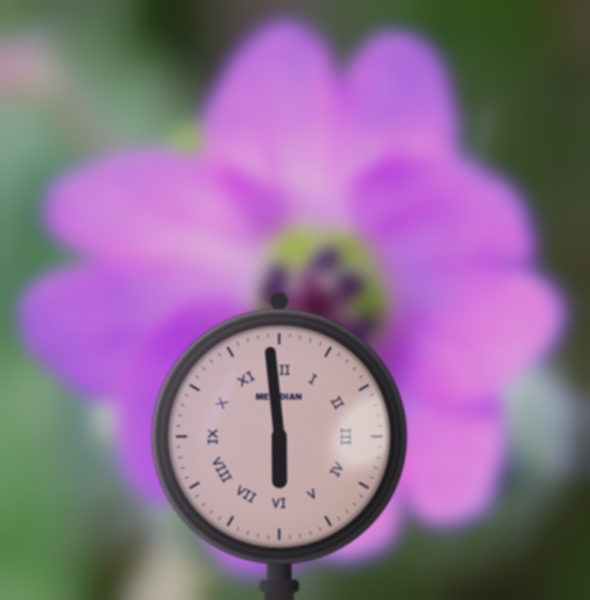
5,59
